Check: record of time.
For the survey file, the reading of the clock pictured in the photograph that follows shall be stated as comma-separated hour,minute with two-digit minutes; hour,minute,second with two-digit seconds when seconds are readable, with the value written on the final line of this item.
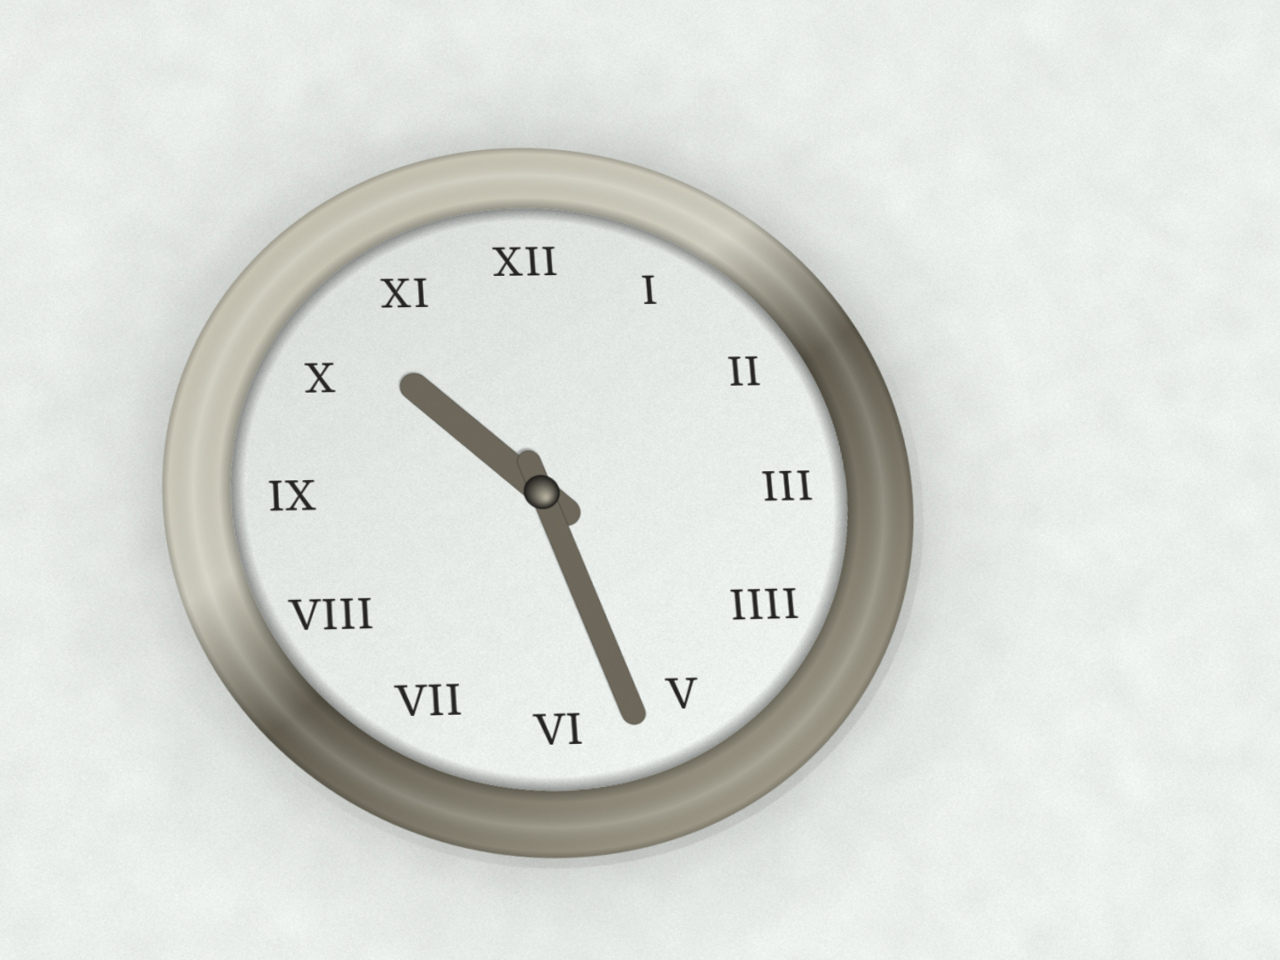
10,27
